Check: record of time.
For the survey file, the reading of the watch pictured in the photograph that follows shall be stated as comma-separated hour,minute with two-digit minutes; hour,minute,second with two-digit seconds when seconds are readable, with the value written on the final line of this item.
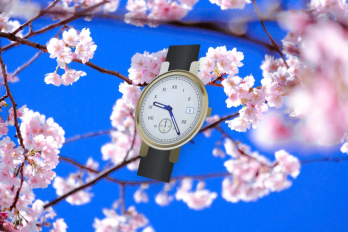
9,24
